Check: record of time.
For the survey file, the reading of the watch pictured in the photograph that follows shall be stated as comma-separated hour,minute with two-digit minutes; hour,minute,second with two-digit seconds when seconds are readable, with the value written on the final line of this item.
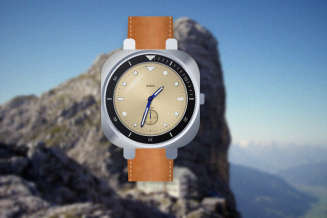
1,33
